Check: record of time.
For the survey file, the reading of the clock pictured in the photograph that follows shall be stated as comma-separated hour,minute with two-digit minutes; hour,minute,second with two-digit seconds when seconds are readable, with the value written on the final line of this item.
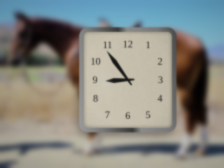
8,54
